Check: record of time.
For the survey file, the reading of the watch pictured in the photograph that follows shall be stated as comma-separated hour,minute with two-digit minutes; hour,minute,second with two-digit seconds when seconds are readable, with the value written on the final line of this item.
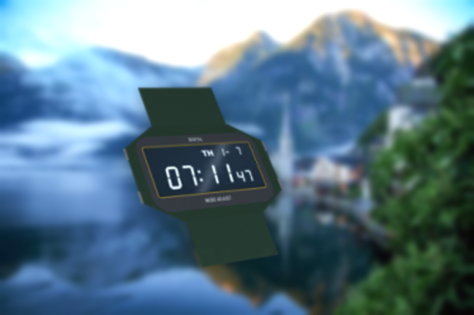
7,11,47
